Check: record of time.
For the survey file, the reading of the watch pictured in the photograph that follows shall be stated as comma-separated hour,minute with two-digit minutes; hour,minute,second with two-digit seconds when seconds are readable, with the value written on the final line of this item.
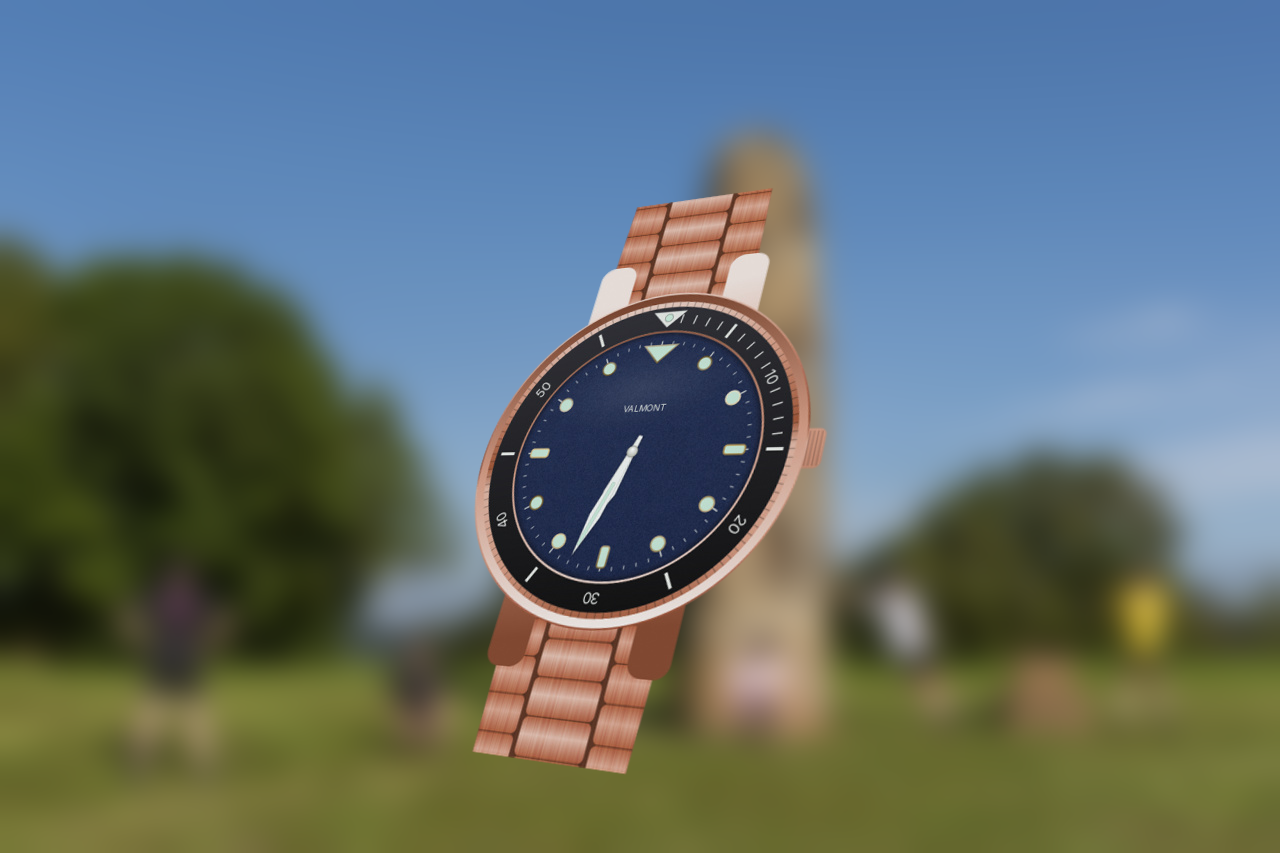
6,33
